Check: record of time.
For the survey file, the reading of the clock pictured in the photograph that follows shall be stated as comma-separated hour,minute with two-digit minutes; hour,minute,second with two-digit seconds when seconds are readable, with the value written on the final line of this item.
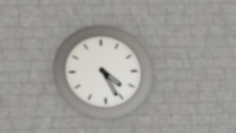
4,26
